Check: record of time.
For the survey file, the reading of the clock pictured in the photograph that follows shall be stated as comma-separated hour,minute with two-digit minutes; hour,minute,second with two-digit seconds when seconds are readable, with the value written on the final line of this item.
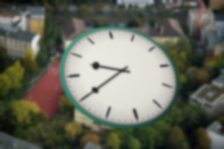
9,40
